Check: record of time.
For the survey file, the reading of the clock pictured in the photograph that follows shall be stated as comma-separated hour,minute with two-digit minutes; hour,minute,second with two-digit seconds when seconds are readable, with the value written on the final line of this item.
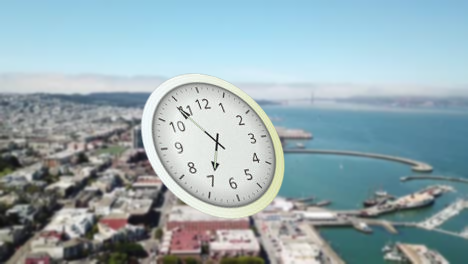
6,54
